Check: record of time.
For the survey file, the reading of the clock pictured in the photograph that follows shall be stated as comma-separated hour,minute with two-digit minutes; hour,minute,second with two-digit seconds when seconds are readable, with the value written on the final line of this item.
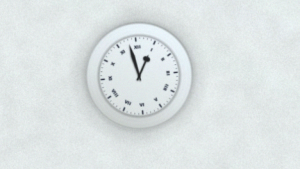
12,58
